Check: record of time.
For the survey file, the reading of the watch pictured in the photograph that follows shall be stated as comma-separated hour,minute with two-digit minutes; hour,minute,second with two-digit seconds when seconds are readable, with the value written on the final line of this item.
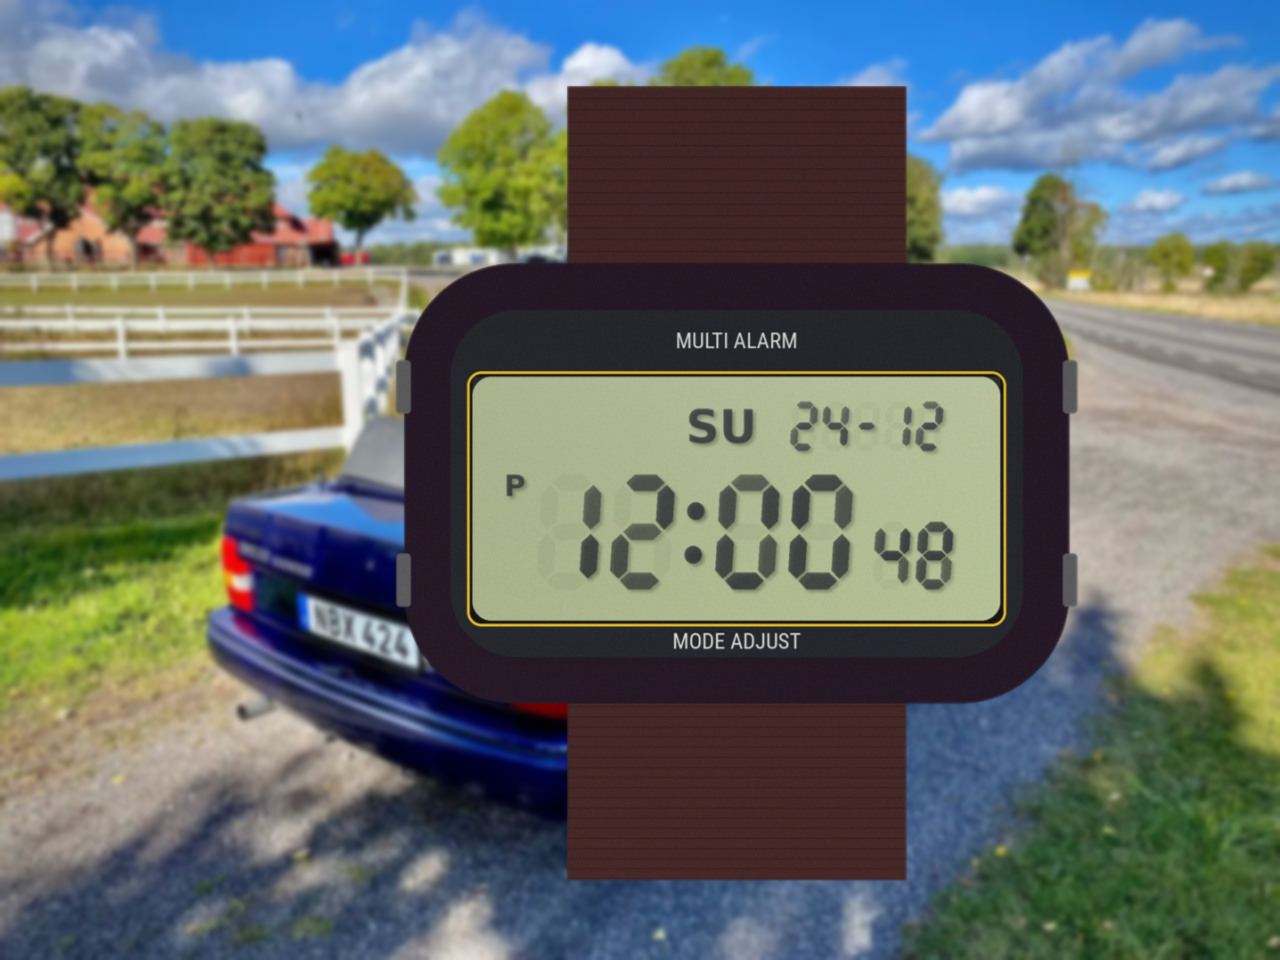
12,00,48
